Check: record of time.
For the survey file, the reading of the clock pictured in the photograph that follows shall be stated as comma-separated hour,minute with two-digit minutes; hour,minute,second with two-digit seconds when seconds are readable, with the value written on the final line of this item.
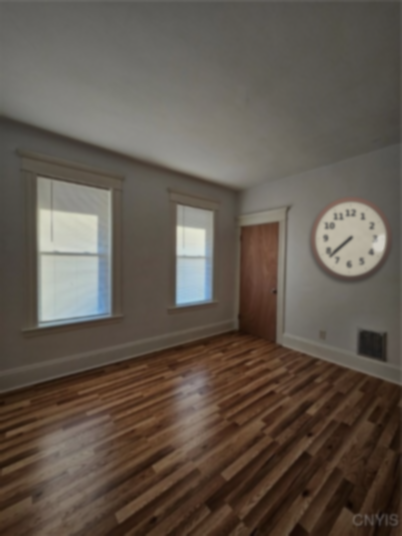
7,38
